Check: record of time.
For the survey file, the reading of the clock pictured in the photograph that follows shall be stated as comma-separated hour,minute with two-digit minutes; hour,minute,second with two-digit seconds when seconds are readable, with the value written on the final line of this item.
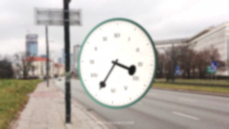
3,35
